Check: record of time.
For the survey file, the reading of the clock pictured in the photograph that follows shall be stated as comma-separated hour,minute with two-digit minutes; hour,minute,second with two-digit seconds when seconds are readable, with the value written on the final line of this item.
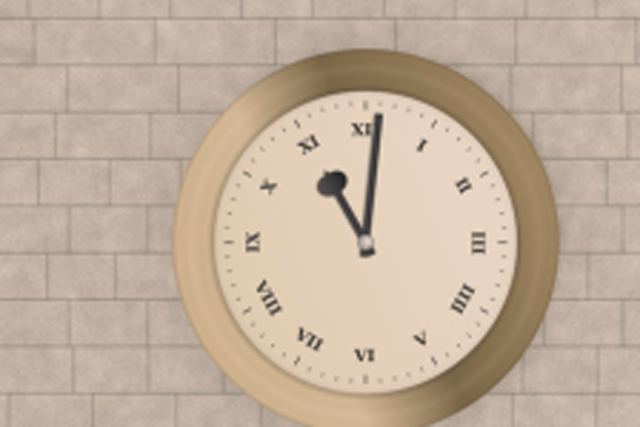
11,01
